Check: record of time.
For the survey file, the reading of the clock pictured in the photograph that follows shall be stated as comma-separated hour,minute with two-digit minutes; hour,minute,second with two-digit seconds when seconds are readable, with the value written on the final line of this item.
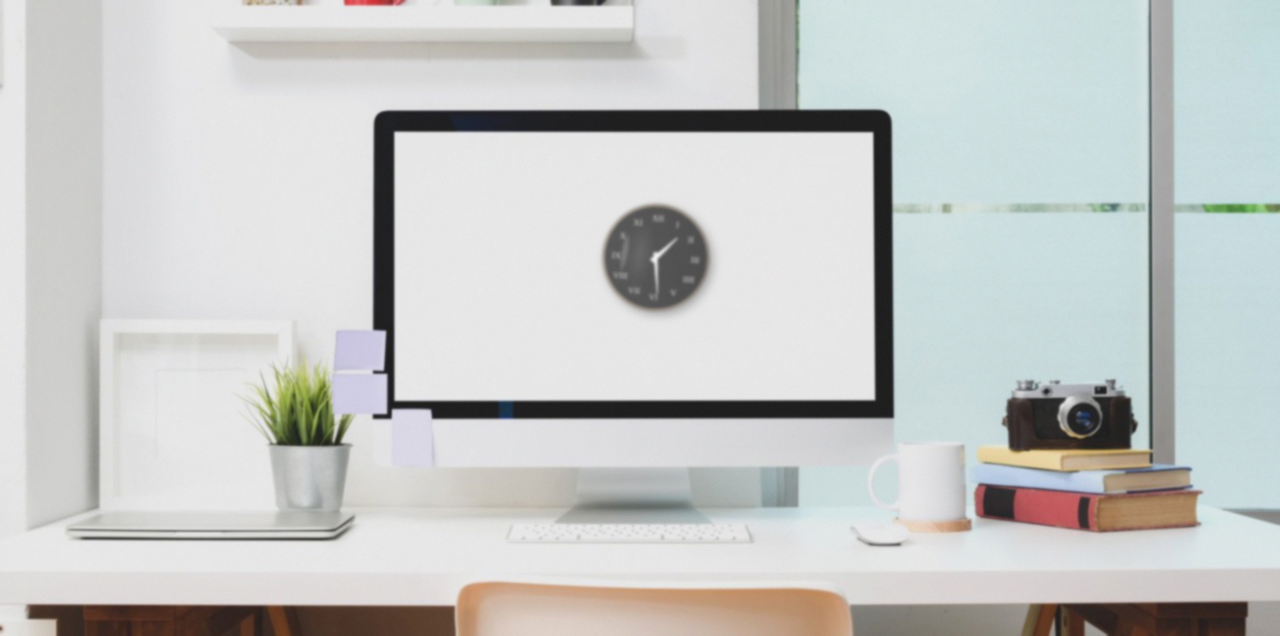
1,29
